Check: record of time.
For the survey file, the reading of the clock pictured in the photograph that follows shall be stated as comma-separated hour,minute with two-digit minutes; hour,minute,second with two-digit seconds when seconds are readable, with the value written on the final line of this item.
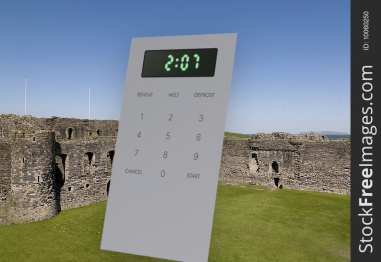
2,07
